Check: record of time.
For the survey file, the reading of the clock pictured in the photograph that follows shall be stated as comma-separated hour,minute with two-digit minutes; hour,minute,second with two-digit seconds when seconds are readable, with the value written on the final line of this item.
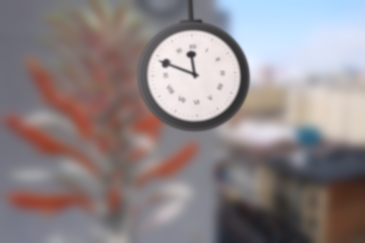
11,49
